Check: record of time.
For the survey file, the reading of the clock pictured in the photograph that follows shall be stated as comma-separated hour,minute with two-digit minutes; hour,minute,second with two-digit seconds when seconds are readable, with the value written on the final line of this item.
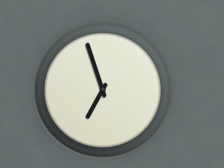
6,57
